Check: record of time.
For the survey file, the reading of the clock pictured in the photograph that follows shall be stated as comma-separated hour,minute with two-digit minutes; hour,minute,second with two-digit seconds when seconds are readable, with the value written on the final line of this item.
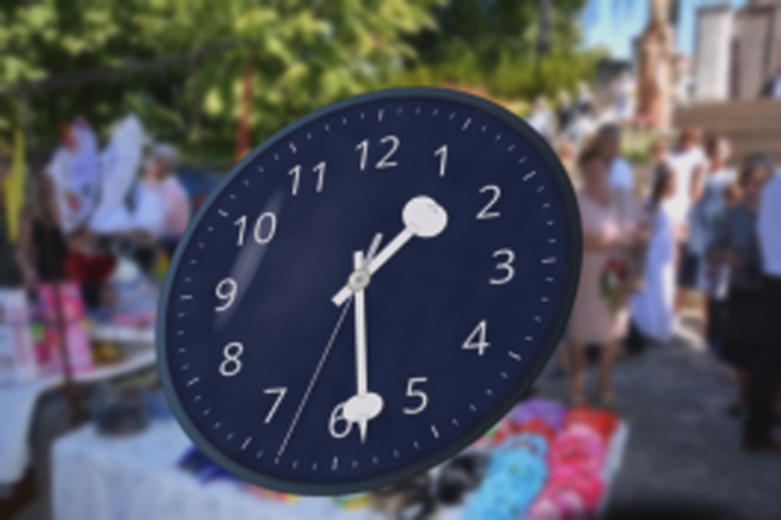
1,28,33
